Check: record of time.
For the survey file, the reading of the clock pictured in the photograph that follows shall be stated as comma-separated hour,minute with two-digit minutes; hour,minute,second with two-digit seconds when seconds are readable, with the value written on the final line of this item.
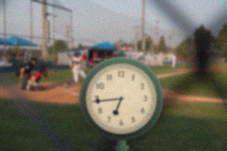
6,44
